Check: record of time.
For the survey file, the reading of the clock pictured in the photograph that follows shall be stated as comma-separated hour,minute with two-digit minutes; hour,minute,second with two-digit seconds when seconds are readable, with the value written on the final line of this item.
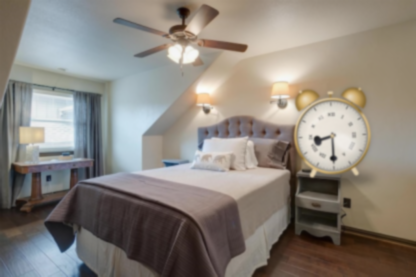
8,30
